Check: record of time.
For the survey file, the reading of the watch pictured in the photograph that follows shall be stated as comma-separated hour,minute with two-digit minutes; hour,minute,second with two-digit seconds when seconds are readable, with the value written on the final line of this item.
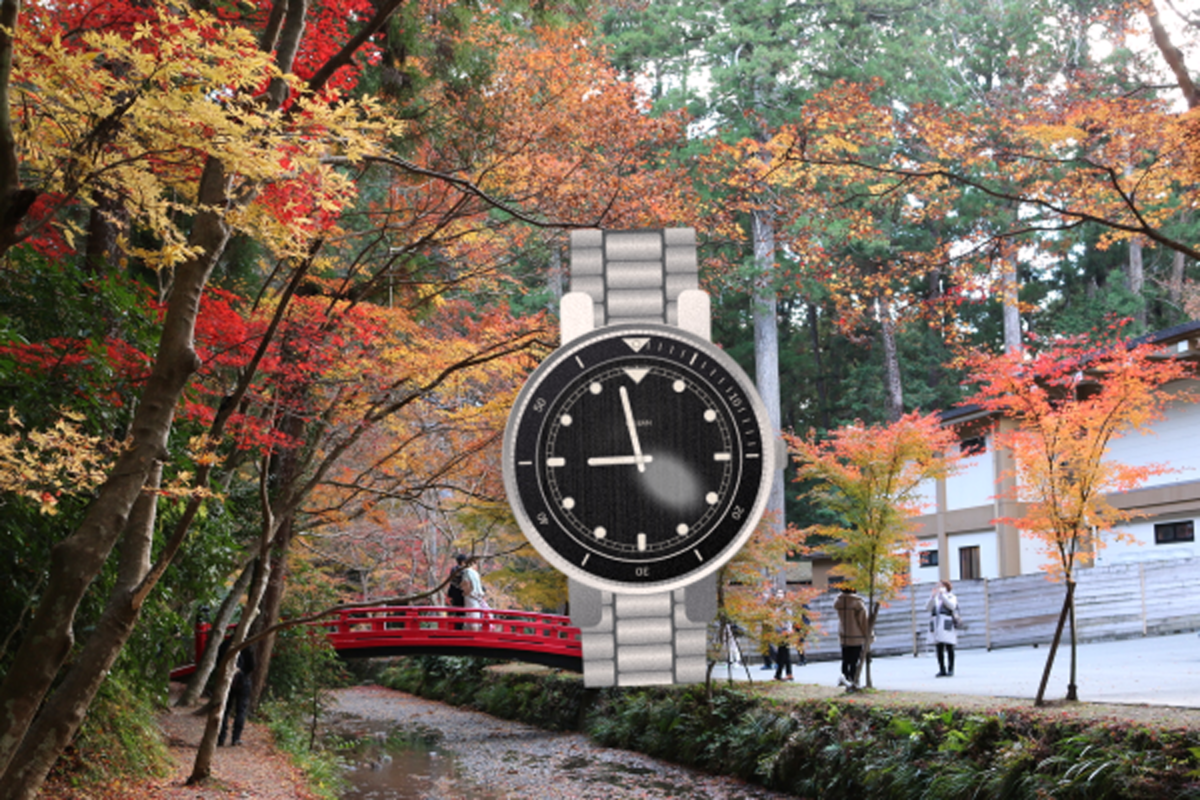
8,58
